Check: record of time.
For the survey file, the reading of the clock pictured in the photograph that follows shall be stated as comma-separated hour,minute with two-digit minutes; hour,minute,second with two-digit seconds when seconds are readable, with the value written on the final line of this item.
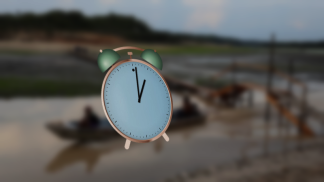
1,01
